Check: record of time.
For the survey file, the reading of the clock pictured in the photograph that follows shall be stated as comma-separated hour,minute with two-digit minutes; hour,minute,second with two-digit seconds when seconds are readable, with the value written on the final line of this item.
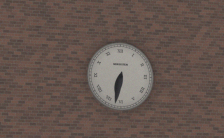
6,32
